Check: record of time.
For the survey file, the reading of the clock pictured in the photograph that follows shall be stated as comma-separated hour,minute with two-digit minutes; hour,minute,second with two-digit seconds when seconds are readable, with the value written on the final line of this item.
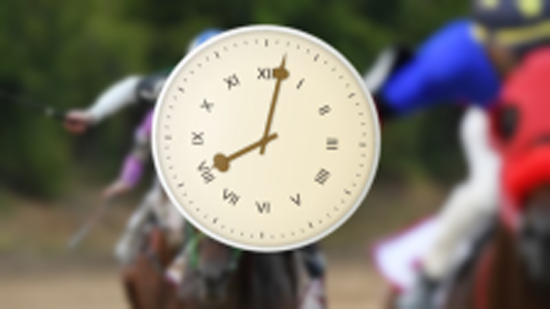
8,02
